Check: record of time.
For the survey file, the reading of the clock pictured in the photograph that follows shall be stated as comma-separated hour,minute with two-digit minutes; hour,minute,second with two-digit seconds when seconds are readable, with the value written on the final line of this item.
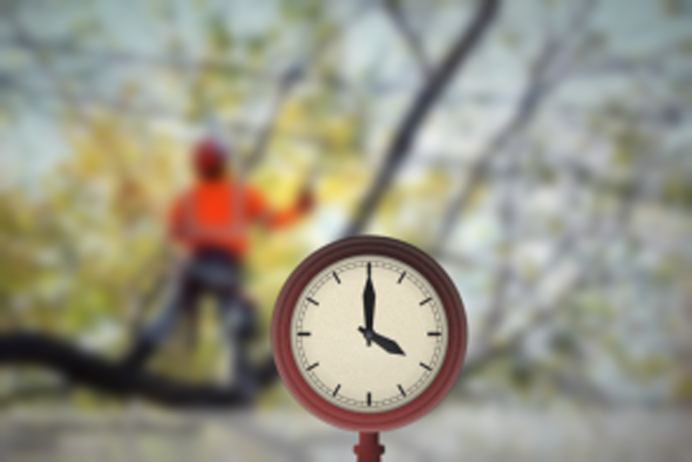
4,00
